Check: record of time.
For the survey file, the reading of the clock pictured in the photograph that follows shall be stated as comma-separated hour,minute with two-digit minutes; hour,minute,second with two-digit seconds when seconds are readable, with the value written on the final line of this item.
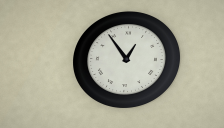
12,54
